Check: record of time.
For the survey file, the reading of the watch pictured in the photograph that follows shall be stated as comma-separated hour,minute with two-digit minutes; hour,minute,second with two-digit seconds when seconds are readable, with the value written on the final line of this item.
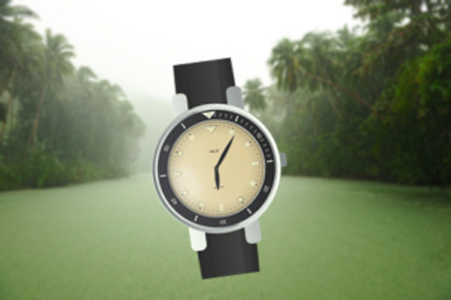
6,06
